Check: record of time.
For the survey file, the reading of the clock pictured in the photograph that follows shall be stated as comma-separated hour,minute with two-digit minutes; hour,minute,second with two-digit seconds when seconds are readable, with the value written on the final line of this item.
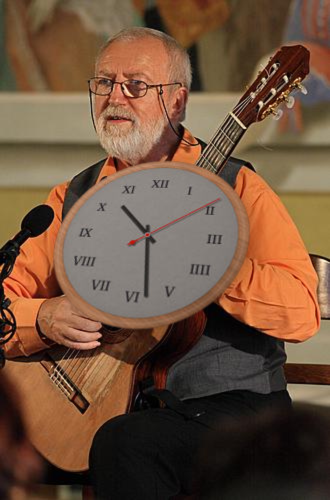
10,28,09
